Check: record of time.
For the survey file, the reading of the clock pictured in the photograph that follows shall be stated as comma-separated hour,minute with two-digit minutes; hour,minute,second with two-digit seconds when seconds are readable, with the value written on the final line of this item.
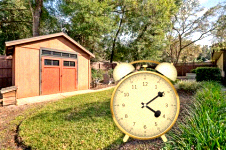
4,09
